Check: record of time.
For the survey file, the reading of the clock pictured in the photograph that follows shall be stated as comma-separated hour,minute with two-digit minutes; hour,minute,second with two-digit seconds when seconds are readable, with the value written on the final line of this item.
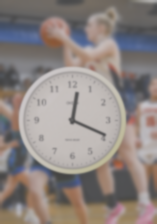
12,19
